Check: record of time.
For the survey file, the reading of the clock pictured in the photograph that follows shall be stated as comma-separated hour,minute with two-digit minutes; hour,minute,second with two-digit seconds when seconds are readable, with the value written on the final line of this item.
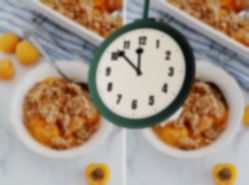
11,52
